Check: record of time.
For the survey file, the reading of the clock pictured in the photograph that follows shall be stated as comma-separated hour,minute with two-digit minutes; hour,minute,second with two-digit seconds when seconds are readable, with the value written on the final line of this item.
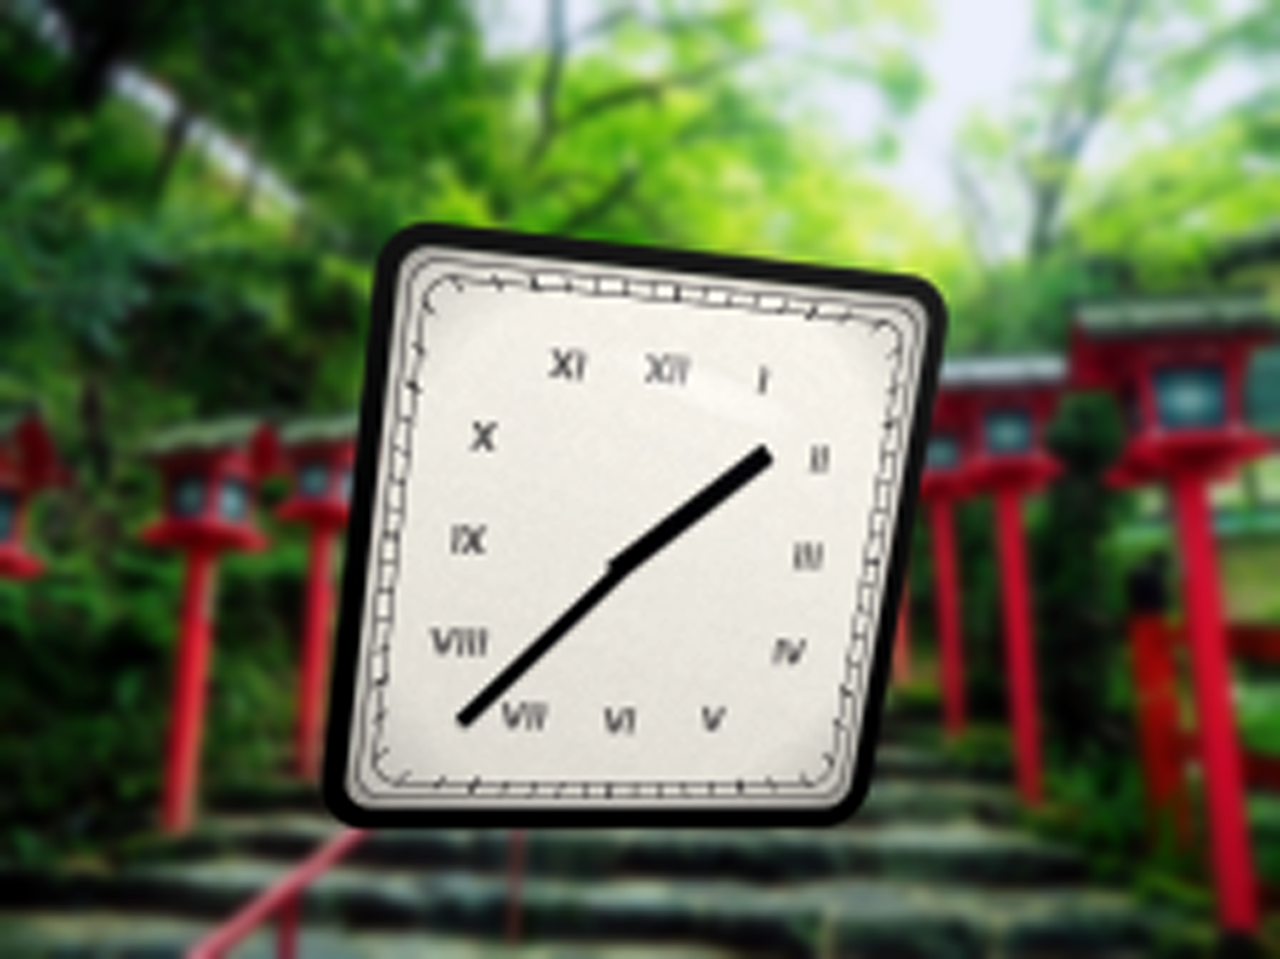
1,37
